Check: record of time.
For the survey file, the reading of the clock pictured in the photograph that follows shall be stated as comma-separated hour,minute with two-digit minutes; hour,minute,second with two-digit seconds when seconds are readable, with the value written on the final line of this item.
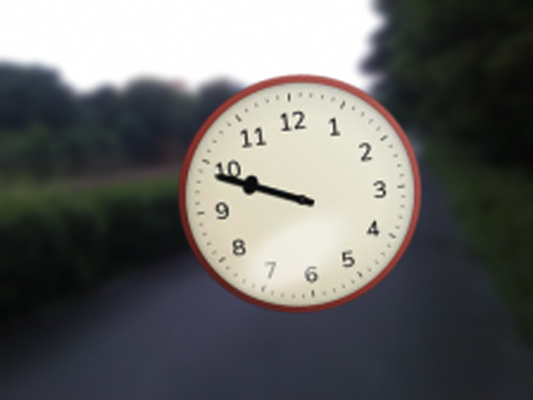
9,49
